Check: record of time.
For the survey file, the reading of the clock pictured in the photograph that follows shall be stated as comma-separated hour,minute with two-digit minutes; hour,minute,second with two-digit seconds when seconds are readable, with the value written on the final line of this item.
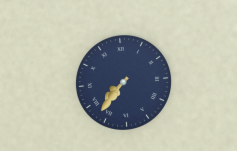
7,37
